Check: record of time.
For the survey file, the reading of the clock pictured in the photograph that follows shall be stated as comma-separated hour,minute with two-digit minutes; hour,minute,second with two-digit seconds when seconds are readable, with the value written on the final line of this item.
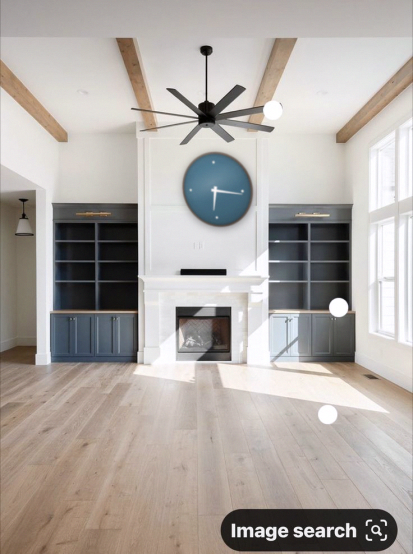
6,16
